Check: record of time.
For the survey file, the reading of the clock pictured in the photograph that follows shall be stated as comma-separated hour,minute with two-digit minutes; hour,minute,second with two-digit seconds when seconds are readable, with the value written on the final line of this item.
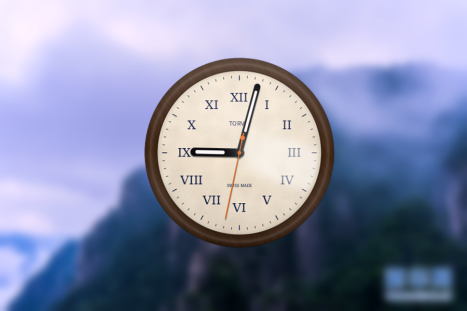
9,02,32
